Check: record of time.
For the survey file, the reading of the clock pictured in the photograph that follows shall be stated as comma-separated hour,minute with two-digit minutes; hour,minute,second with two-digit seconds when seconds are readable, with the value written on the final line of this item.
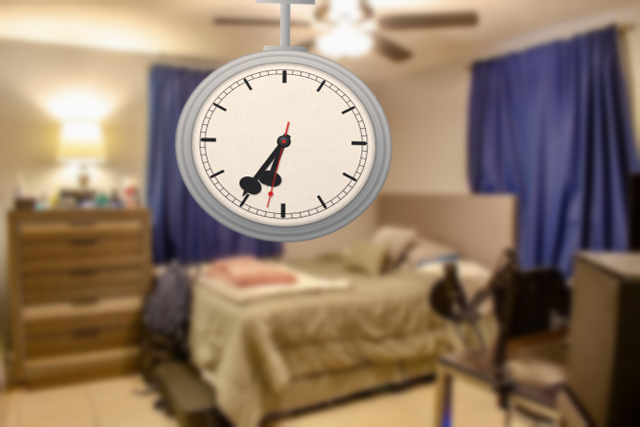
6,35,32
